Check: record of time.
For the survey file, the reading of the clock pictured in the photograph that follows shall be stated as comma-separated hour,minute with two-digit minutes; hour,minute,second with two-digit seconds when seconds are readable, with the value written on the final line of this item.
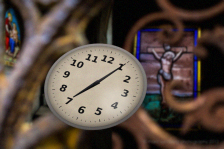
7,05
